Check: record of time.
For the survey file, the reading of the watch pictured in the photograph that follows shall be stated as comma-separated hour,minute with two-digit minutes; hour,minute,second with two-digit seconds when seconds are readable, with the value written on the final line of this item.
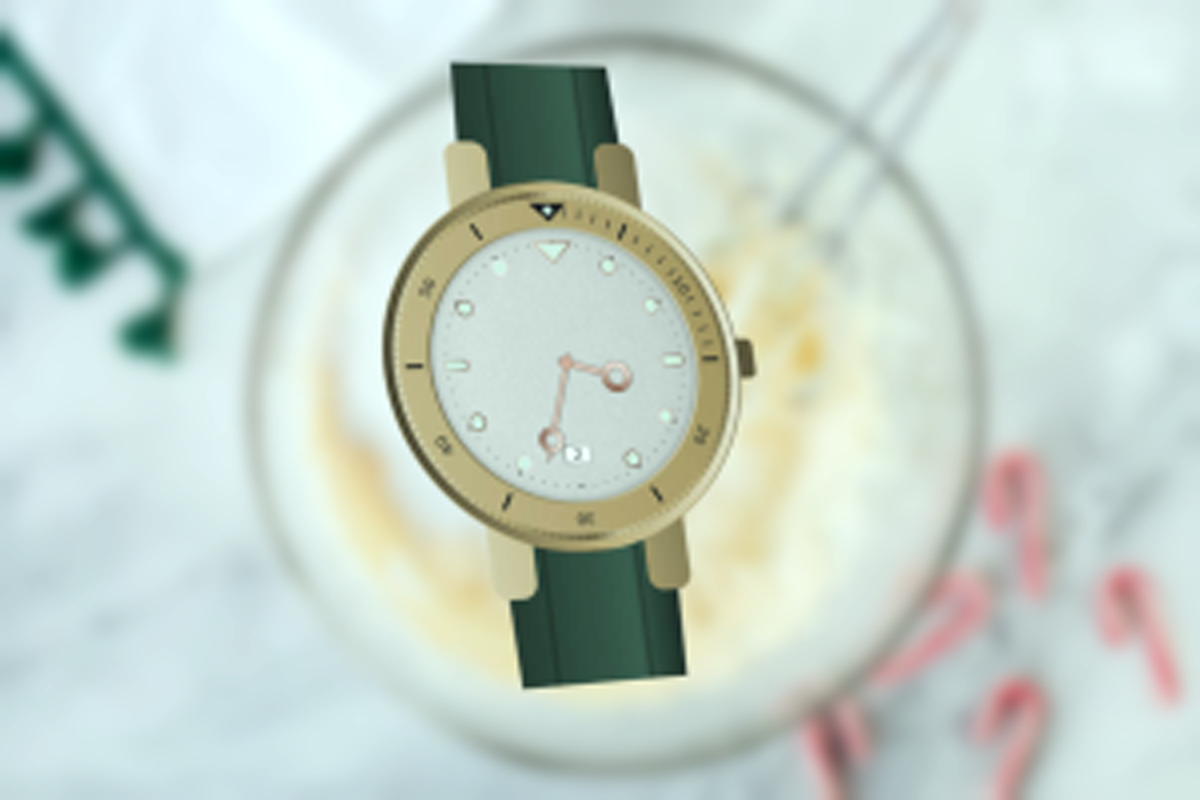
3,33
